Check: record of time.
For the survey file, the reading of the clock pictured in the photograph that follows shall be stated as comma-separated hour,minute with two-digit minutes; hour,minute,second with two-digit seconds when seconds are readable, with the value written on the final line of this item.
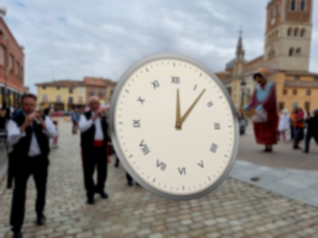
12,07
